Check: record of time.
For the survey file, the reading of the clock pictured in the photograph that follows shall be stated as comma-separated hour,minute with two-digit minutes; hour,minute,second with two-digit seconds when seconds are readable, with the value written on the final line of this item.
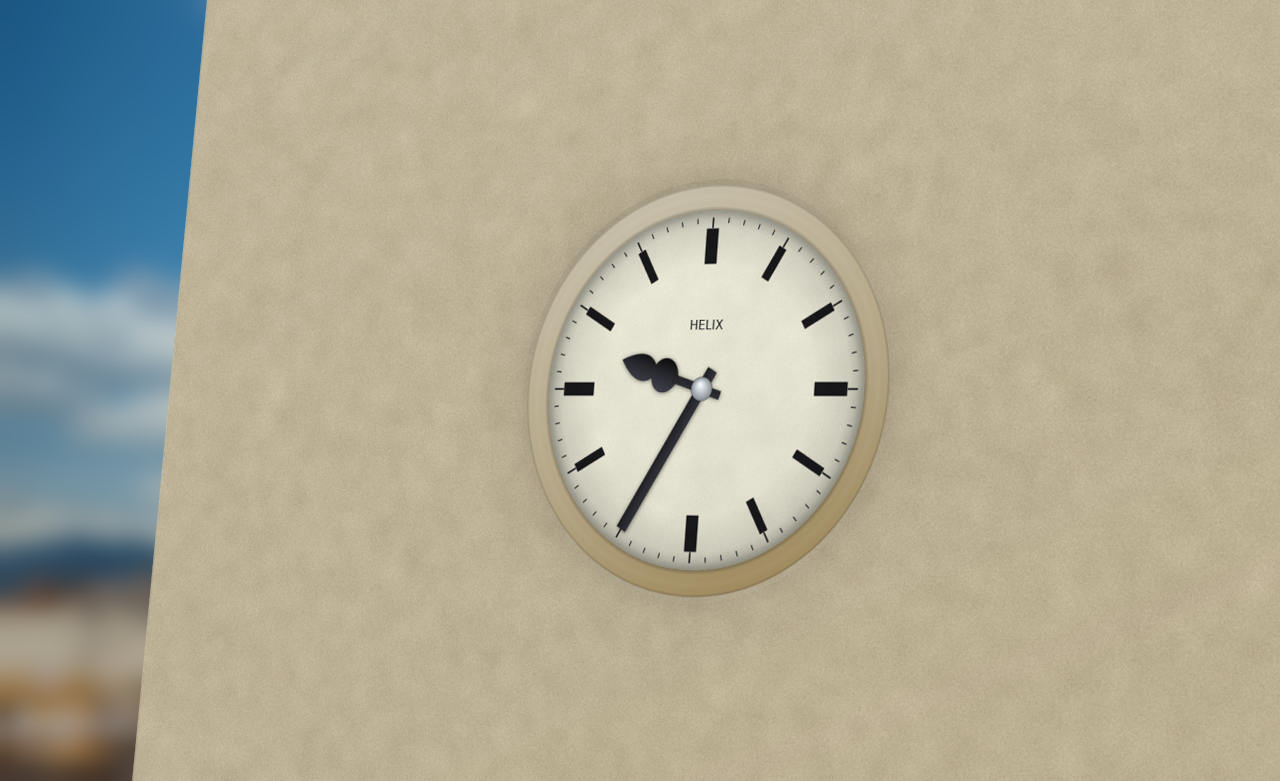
9,35
